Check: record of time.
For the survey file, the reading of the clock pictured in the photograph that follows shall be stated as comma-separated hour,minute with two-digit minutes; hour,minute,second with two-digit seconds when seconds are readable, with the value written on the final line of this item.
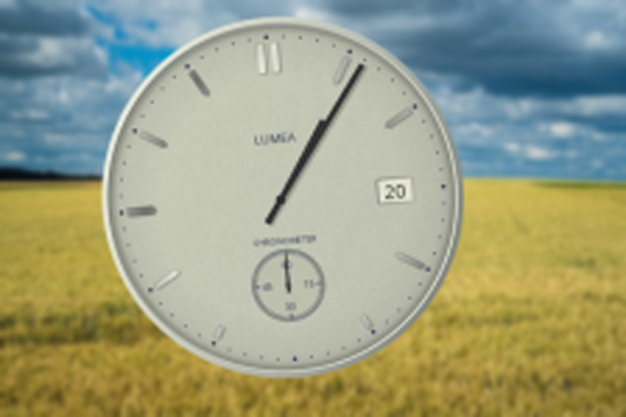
1,06
